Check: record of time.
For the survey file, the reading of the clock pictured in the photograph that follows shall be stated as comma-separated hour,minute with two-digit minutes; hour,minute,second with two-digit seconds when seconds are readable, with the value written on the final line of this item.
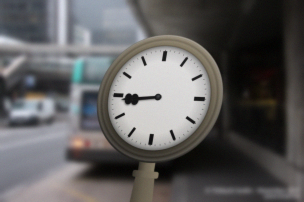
8,44
